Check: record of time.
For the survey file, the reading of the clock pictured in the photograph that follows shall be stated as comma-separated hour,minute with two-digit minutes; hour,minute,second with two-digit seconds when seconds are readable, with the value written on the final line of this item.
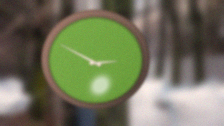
2,50
